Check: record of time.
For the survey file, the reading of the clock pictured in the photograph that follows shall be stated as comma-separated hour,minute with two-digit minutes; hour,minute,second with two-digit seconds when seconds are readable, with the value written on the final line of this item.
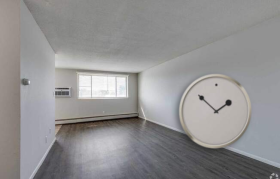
1,52
